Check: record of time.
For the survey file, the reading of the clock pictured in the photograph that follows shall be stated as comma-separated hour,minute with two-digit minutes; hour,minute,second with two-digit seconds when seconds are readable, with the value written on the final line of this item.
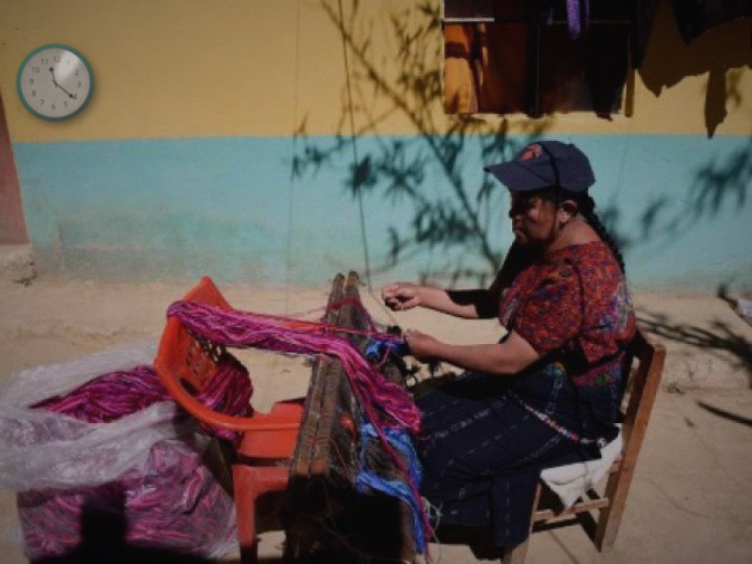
11,21
